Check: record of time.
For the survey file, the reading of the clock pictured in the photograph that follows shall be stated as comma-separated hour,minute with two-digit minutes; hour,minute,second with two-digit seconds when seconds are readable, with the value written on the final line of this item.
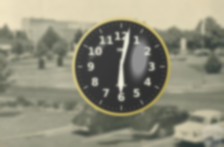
6,02
